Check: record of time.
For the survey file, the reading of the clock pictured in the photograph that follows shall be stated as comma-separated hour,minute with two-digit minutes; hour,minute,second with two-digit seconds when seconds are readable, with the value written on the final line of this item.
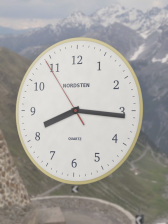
8,15,54
